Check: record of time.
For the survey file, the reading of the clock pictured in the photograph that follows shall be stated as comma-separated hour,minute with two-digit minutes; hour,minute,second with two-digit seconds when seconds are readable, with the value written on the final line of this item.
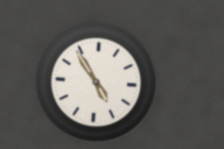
4,54
